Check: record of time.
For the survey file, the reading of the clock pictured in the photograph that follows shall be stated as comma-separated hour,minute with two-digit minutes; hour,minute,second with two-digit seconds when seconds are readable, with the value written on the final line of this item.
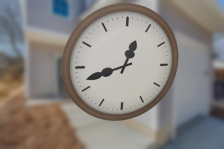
12,42
